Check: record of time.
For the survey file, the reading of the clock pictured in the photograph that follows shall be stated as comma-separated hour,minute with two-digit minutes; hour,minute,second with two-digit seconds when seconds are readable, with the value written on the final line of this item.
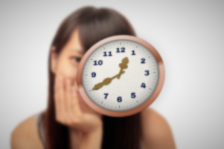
12,40
